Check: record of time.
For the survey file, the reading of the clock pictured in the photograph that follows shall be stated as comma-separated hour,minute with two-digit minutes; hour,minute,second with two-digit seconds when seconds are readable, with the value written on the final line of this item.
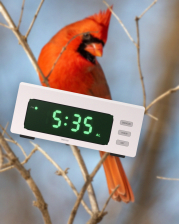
5,35
